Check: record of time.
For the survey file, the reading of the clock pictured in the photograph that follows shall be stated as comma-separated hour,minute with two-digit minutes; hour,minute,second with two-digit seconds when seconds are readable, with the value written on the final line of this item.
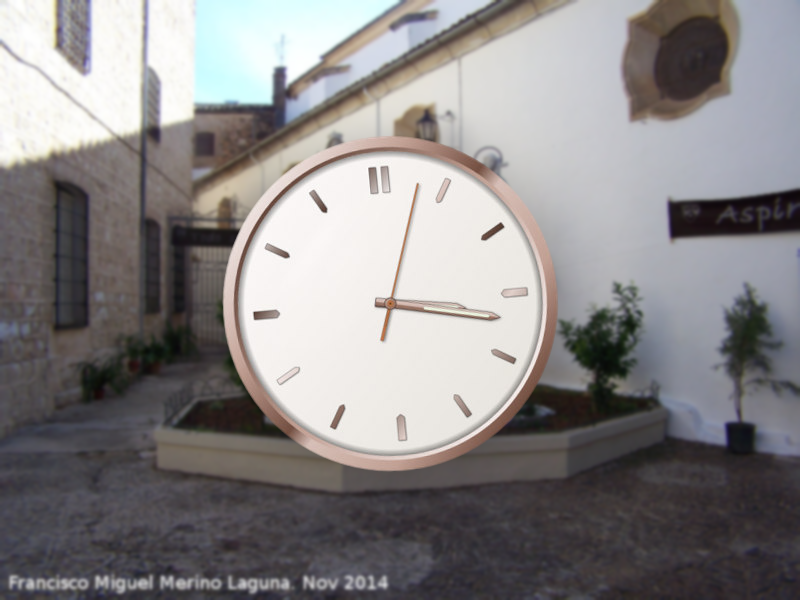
3,17,03
